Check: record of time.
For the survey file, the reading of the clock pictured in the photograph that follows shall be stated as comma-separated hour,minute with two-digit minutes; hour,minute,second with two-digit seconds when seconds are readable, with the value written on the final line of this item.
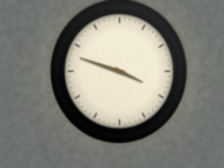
3,48
